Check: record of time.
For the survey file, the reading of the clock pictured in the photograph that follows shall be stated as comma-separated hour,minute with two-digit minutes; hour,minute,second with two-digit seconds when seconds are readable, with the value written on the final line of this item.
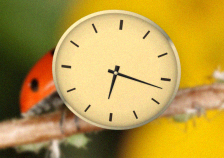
6,17
